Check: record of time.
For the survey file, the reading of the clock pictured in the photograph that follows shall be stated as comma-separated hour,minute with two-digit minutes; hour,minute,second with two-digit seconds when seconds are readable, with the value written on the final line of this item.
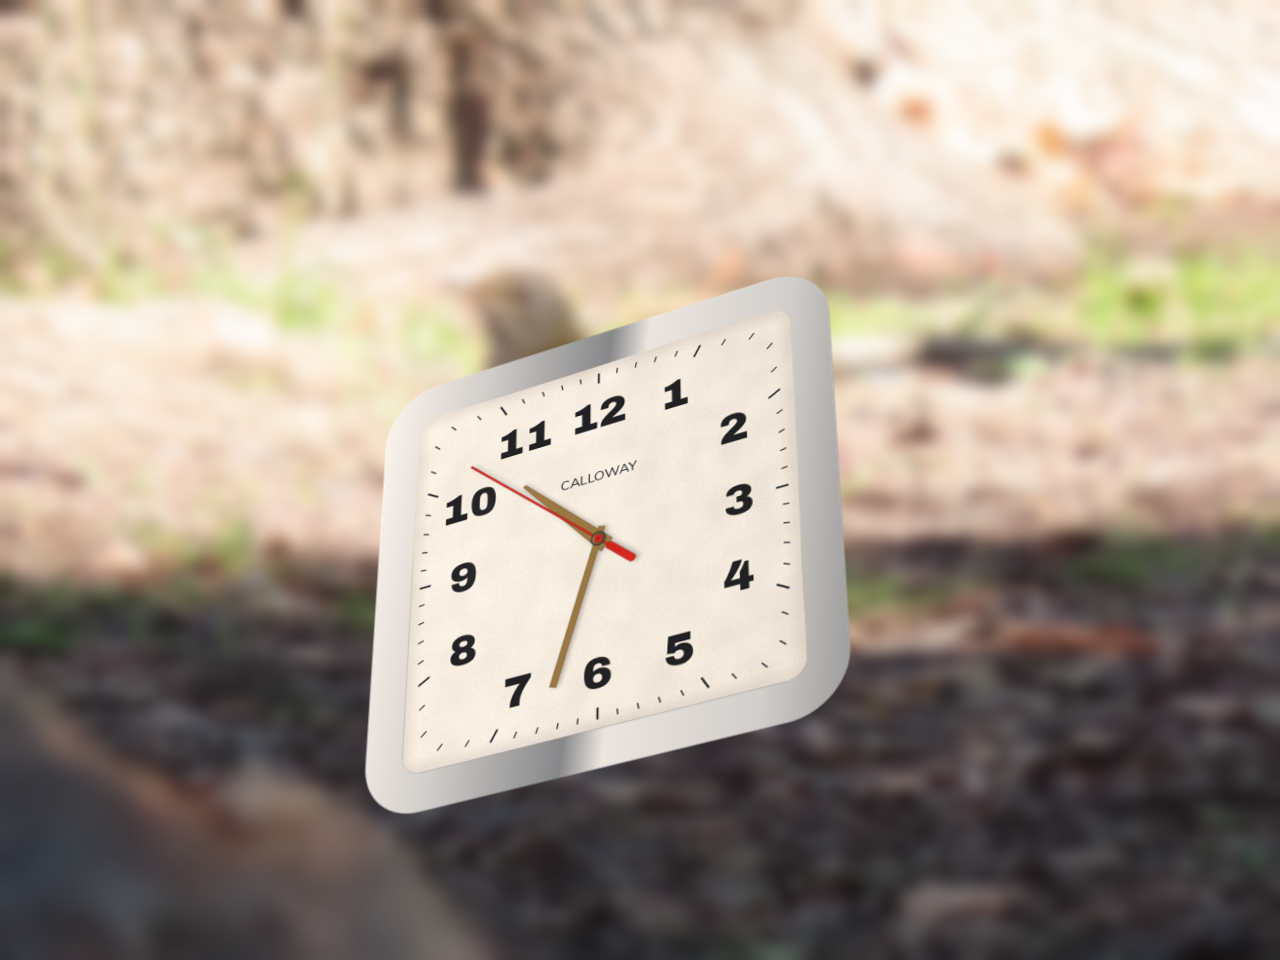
10,32,52
